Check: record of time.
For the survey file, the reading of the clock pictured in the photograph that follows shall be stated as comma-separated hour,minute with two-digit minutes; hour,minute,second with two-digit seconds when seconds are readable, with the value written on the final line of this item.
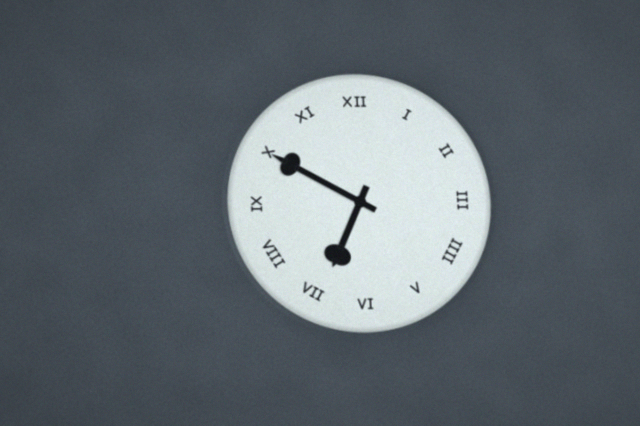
6,50
